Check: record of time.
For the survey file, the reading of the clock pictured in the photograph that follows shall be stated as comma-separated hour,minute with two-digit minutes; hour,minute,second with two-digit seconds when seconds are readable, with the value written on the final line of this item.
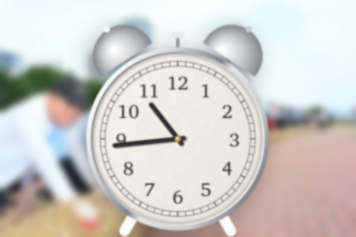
10,44
